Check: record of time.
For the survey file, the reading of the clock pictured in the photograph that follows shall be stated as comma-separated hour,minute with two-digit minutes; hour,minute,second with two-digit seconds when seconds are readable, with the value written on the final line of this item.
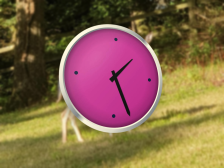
1,26
